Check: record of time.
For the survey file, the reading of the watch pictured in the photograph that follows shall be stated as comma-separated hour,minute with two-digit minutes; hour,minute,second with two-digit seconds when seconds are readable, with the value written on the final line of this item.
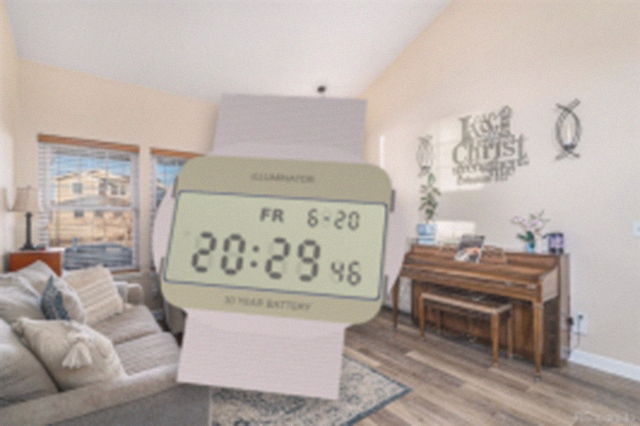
20,29,46
